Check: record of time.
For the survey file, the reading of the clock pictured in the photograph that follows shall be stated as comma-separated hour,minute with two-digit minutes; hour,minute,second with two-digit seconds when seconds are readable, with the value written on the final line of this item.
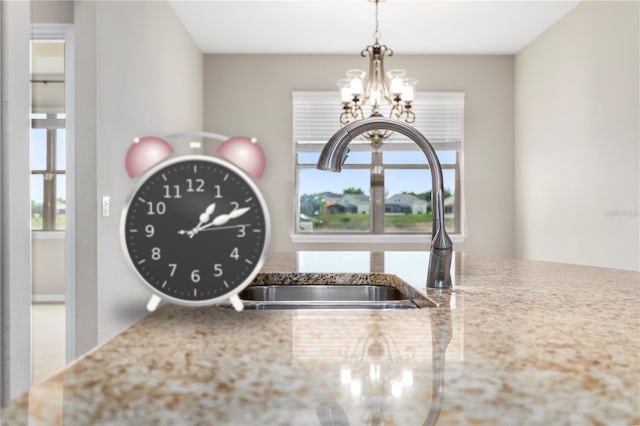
1,11,14
